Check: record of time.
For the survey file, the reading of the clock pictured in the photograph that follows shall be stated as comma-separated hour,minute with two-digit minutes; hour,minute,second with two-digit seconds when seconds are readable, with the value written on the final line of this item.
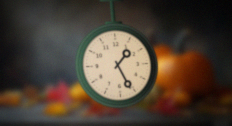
1,26
